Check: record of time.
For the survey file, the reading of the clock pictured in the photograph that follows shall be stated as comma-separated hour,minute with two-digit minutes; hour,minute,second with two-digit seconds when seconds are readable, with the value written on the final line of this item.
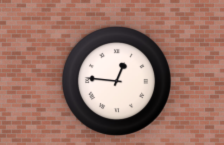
12,46
